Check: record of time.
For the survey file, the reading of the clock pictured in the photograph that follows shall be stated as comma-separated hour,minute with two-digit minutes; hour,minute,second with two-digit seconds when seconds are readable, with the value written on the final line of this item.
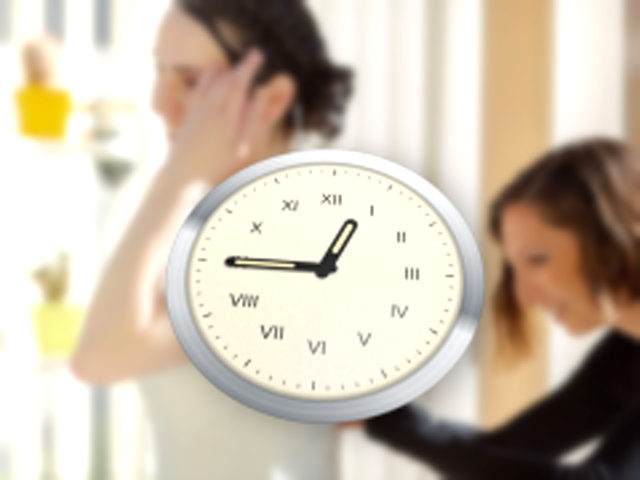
12,45
